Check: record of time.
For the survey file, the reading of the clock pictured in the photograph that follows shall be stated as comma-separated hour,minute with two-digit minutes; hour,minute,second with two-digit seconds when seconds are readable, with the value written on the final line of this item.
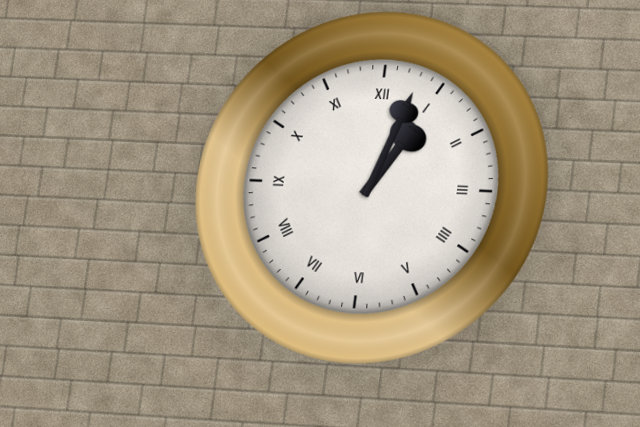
1,03
